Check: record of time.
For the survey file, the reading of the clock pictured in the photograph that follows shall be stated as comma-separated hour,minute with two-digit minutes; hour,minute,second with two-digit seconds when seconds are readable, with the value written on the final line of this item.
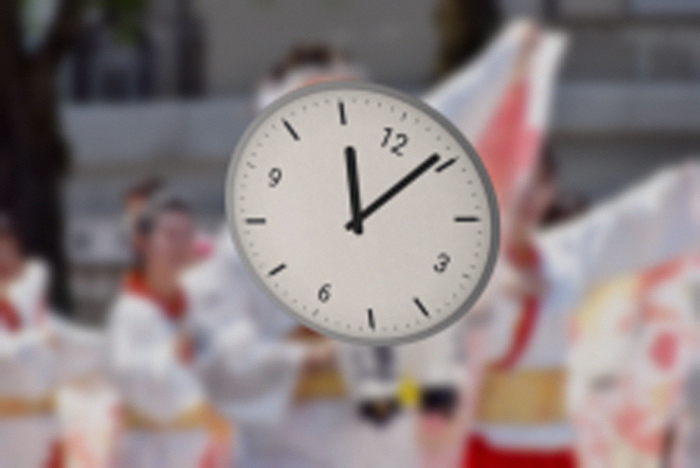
11,04
